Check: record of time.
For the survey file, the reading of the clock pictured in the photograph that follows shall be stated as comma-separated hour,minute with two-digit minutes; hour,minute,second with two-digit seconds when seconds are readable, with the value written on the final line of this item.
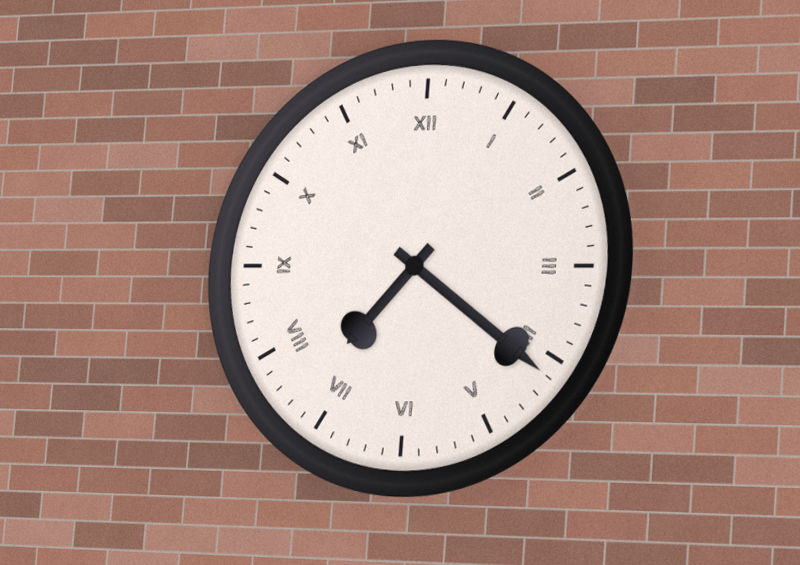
7,21
